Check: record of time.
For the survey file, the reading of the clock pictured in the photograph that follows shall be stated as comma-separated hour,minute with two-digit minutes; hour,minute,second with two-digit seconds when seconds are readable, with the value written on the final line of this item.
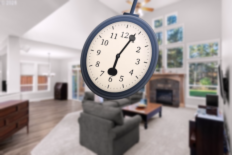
6,04
